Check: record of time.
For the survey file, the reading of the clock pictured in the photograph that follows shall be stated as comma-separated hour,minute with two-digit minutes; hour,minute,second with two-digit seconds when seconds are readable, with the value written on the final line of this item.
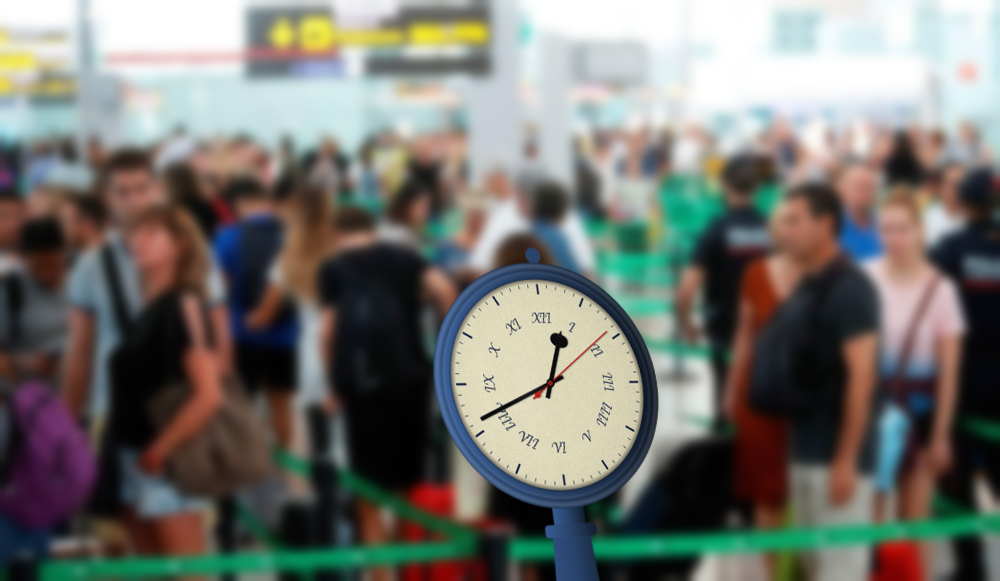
12,41,09
